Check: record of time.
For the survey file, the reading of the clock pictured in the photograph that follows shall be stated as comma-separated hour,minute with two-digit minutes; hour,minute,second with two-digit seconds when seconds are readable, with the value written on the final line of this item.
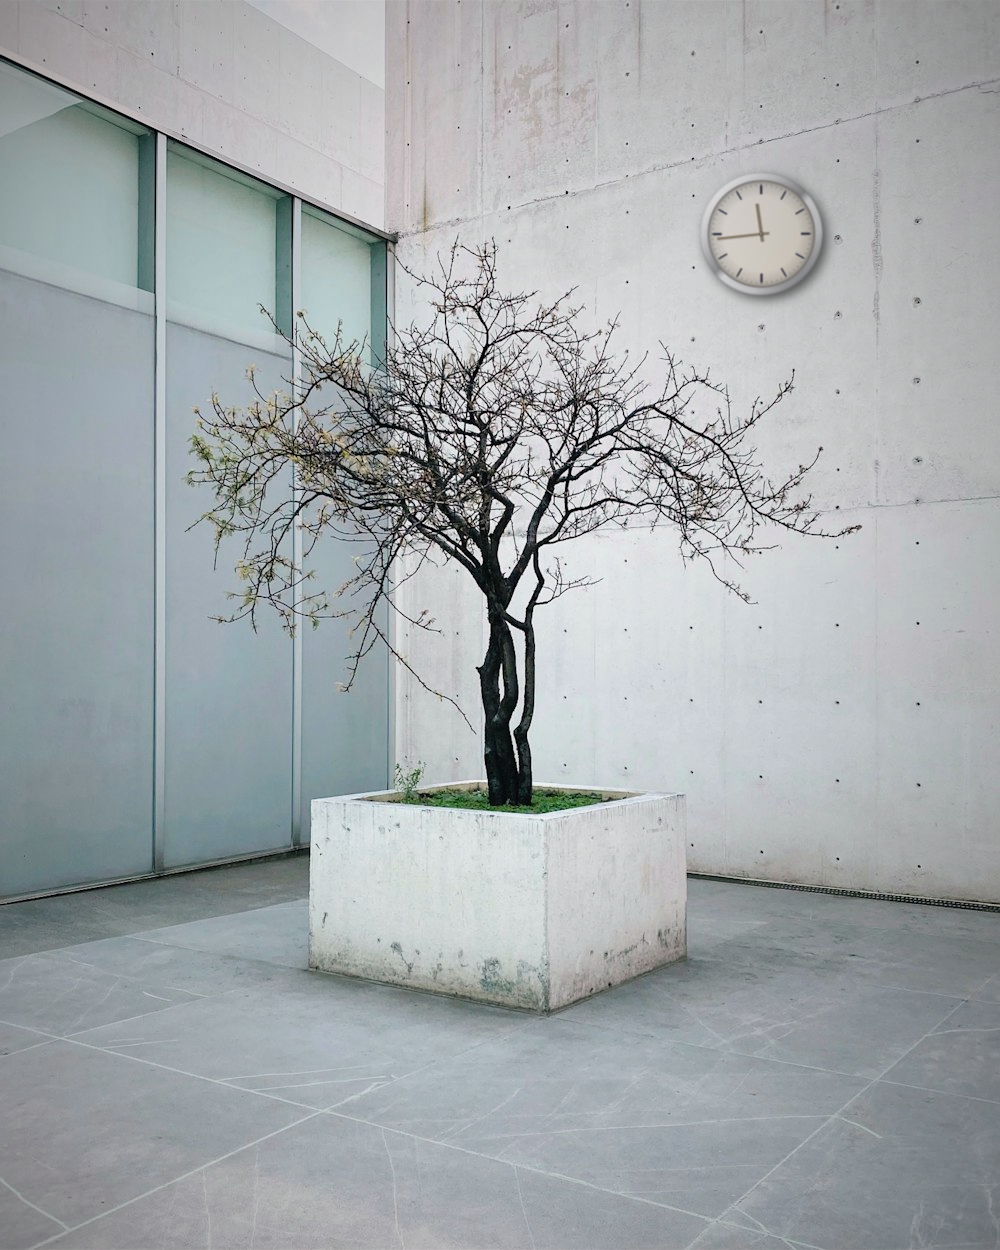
11,44
